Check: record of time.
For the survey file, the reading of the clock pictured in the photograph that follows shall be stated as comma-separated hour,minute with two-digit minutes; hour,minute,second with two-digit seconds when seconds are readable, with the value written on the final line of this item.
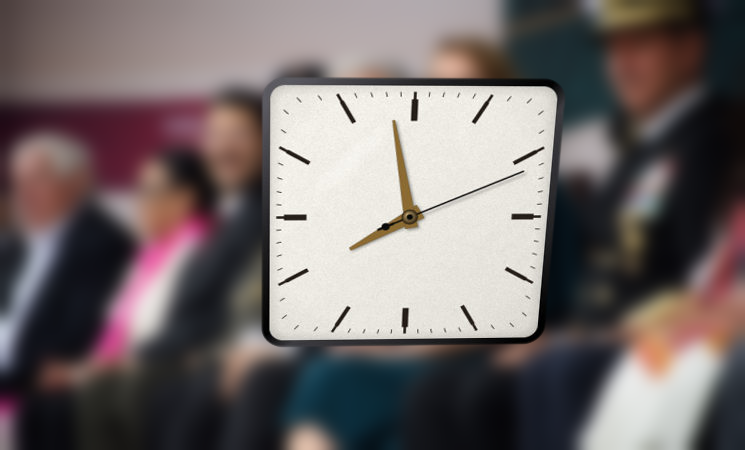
7,58,11
